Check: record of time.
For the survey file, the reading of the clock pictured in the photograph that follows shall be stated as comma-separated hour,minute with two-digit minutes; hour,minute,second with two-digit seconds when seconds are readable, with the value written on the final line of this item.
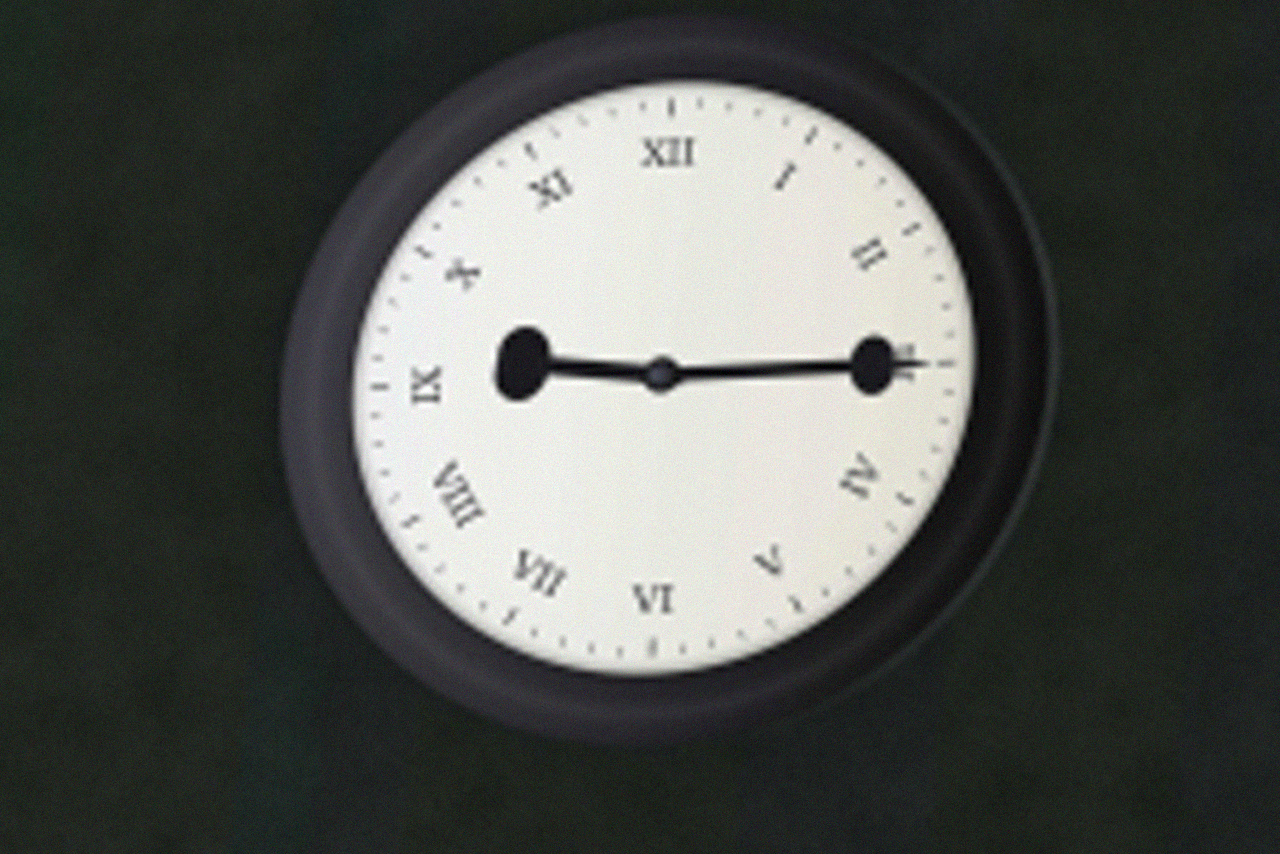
9,15
